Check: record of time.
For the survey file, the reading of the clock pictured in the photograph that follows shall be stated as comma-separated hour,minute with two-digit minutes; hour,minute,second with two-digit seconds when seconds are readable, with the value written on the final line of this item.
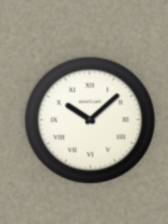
10,08
